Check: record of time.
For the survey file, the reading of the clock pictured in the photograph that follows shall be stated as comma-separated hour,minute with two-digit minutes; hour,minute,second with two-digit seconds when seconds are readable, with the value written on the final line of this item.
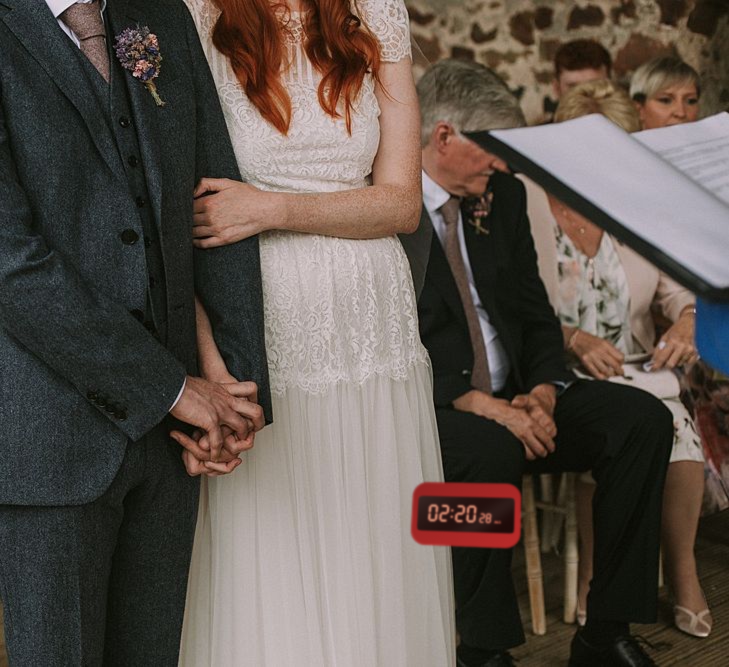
2,20
